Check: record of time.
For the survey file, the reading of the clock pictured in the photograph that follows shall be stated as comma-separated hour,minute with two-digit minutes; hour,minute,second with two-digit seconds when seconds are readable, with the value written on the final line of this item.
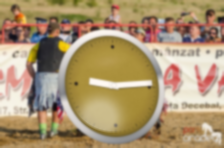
9,14
